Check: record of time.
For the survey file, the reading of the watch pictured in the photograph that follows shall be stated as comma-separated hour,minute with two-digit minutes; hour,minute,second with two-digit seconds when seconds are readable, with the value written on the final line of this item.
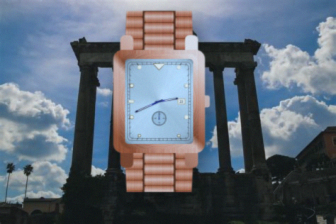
2,41
